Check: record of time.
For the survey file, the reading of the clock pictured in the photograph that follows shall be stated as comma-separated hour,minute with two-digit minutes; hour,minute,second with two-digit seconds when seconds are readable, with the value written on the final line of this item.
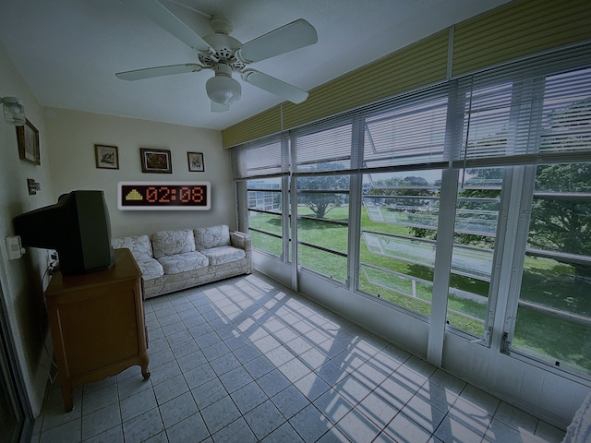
2,08
